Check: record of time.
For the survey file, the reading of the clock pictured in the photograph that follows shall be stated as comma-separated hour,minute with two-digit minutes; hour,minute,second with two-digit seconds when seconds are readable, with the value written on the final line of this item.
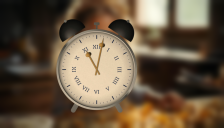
11,02
